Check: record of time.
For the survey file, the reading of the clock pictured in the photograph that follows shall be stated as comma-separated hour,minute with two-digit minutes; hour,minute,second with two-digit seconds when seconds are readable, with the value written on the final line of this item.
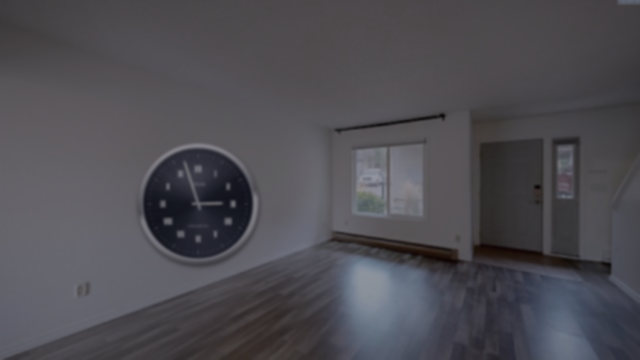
2,57
